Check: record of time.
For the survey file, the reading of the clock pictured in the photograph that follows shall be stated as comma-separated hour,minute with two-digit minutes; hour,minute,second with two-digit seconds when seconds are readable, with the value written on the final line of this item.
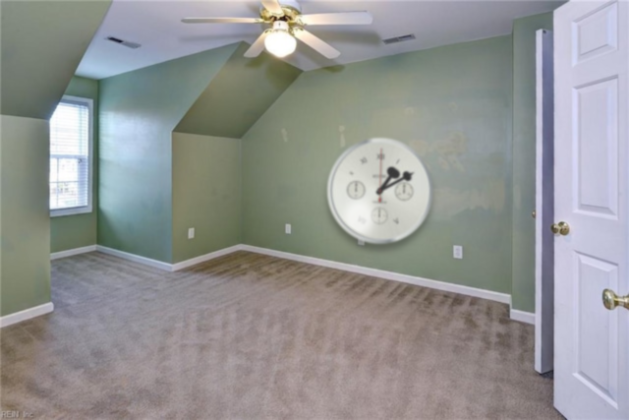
1,10
